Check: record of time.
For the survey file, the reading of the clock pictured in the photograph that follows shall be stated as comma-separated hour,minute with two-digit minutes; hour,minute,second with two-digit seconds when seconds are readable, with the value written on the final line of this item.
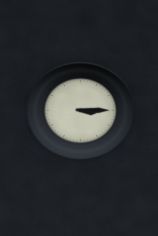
3,15
